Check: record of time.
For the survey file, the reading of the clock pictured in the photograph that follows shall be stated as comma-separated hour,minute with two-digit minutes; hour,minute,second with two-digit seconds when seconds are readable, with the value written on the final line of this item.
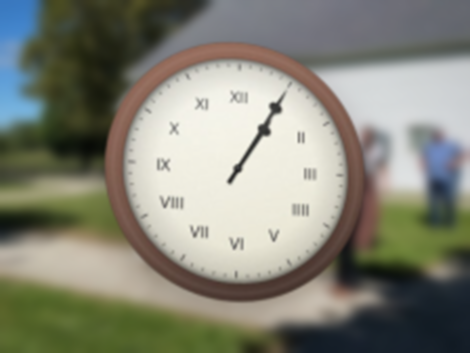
1,05
